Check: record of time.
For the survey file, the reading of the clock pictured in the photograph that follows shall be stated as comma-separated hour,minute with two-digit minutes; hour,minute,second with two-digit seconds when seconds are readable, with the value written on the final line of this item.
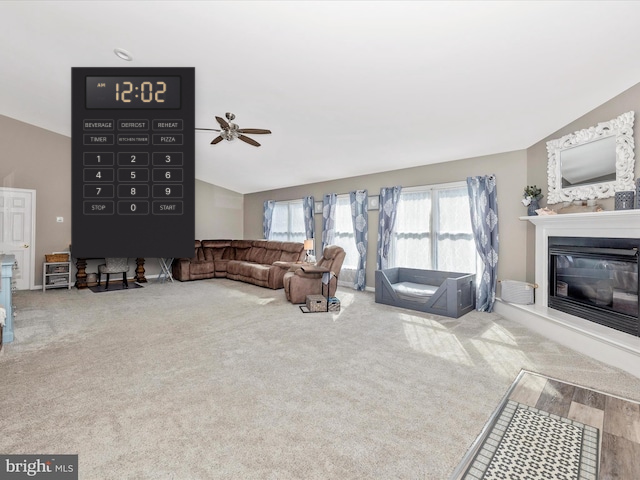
12,02
